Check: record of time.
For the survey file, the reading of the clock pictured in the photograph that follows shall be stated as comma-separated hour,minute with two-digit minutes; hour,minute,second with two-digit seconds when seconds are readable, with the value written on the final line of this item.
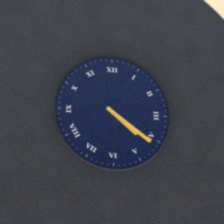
4,21
